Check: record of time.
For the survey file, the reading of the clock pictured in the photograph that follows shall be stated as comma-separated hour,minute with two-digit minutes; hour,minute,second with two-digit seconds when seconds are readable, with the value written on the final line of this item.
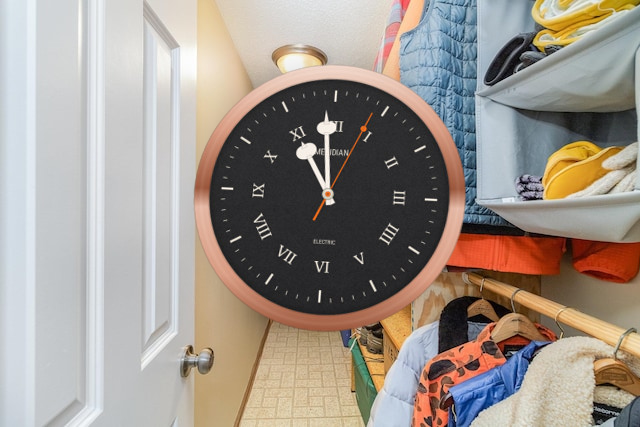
10,59,04
